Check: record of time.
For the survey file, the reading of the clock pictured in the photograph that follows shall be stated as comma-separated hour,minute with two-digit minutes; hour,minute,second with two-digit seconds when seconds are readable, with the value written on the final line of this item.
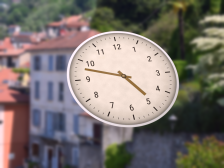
4,48
